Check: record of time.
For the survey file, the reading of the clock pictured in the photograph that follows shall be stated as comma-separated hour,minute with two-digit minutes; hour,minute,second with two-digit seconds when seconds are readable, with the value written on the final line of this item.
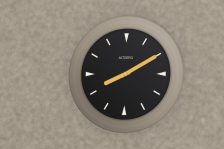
8,10
